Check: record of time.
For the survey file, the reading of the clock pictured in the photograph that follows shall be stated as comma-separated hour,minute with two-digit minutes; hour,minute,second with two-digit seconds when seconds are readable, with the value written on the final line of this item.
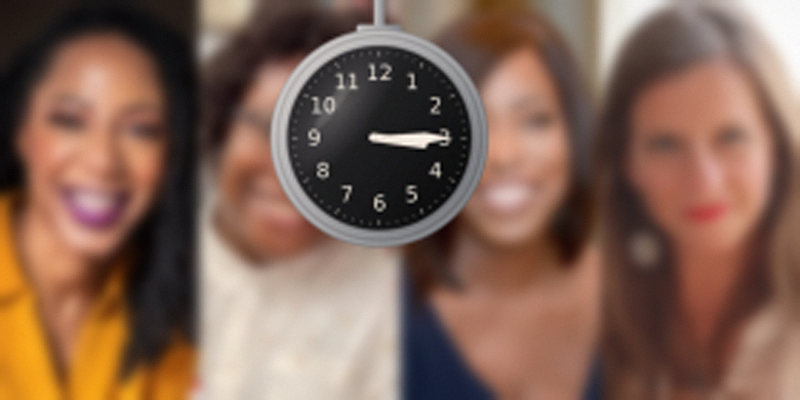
3,15
